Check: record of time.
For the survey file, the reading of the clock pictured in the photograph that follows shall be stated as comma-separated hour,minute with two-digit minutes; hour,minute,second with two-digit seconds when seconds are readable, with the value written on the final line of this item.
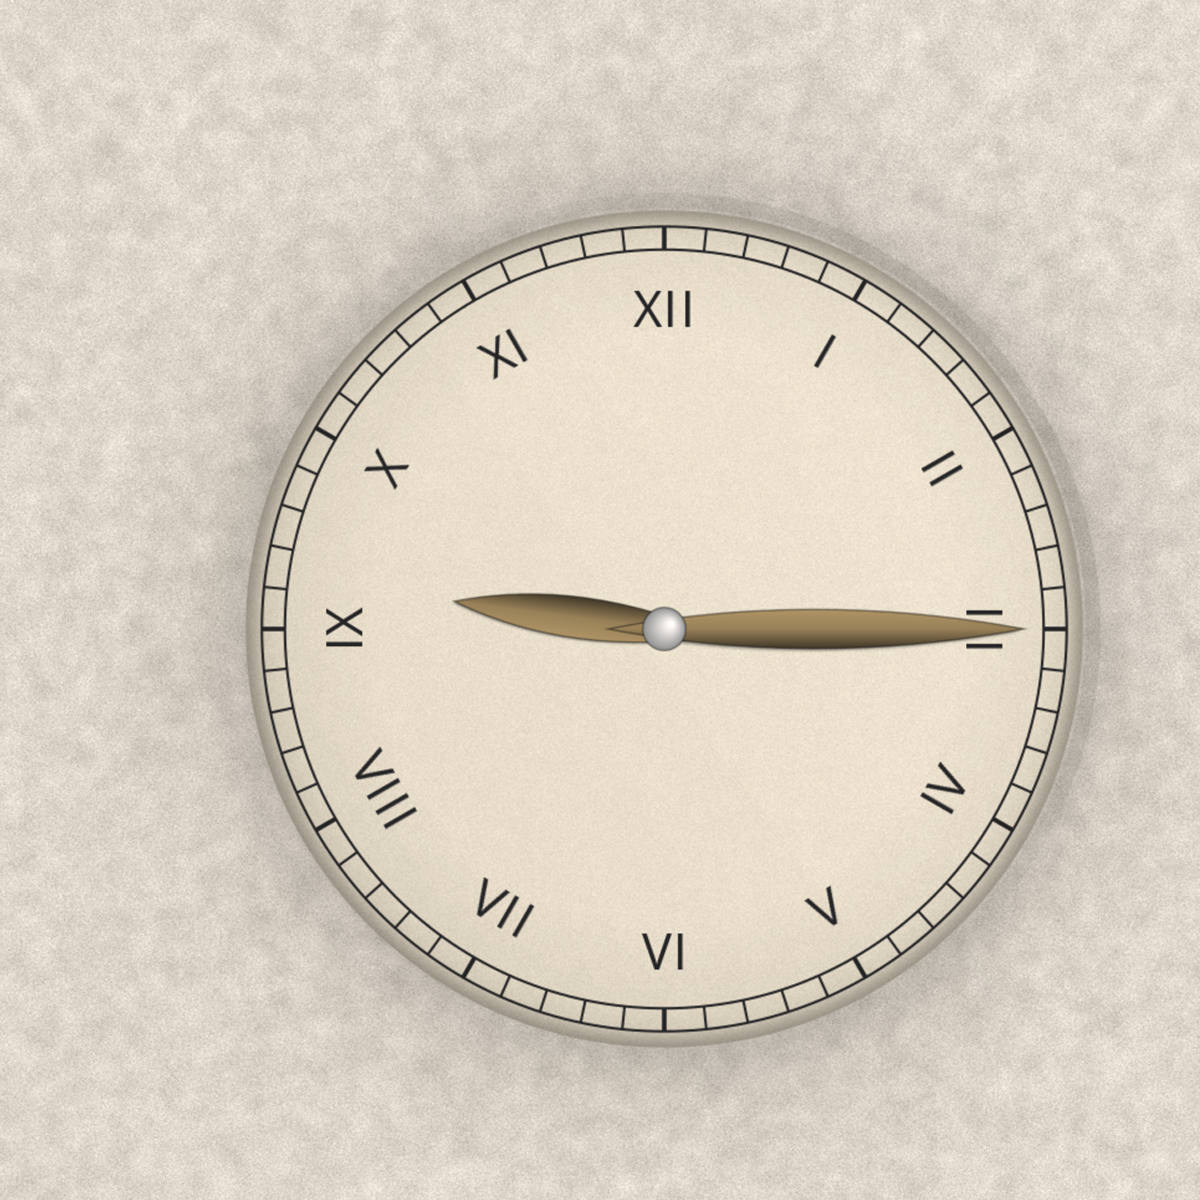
9,15
